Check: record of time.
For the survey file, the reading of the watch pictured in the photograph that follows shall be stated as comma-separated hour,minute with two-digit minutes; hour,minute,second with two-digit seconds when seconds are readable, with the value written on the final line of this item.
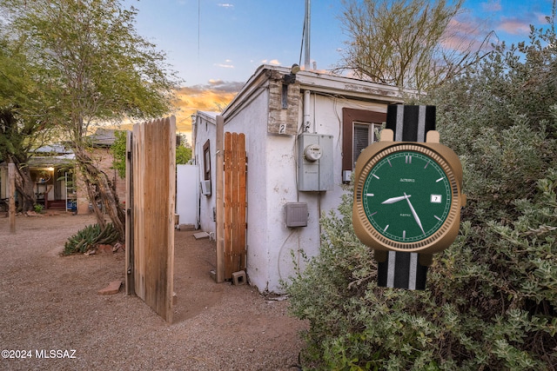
8,25
